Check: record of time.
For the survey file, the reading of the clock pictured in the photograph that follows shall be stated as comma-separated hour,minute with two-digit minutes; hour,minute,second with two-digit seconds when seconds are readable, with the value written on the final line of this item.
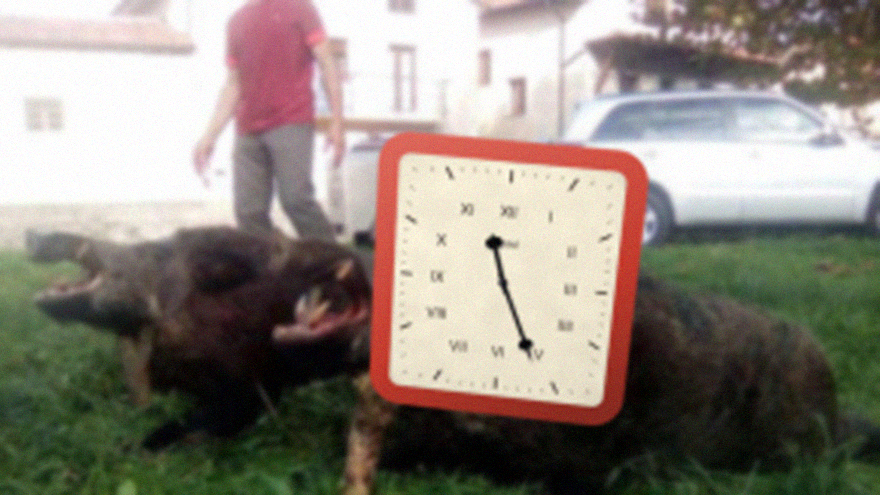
11,26
